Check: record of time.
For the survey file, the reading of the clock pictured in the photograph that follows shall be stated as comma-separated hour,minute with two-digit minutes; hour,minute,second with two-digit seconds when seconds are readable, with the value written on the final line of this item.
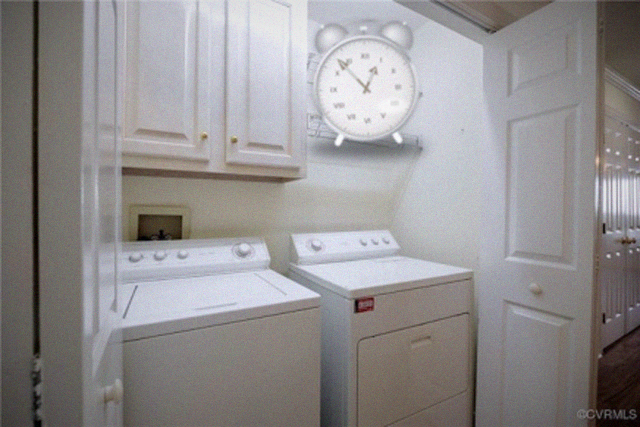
12,53
